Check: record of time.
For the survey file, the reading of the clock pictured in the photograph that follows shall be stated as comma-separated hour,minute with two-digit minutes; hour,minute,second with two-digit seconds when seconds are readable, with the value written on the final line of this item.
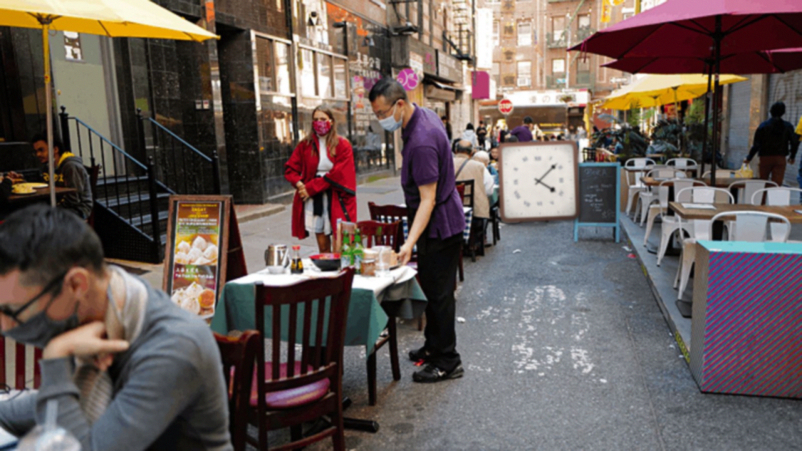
4,08
